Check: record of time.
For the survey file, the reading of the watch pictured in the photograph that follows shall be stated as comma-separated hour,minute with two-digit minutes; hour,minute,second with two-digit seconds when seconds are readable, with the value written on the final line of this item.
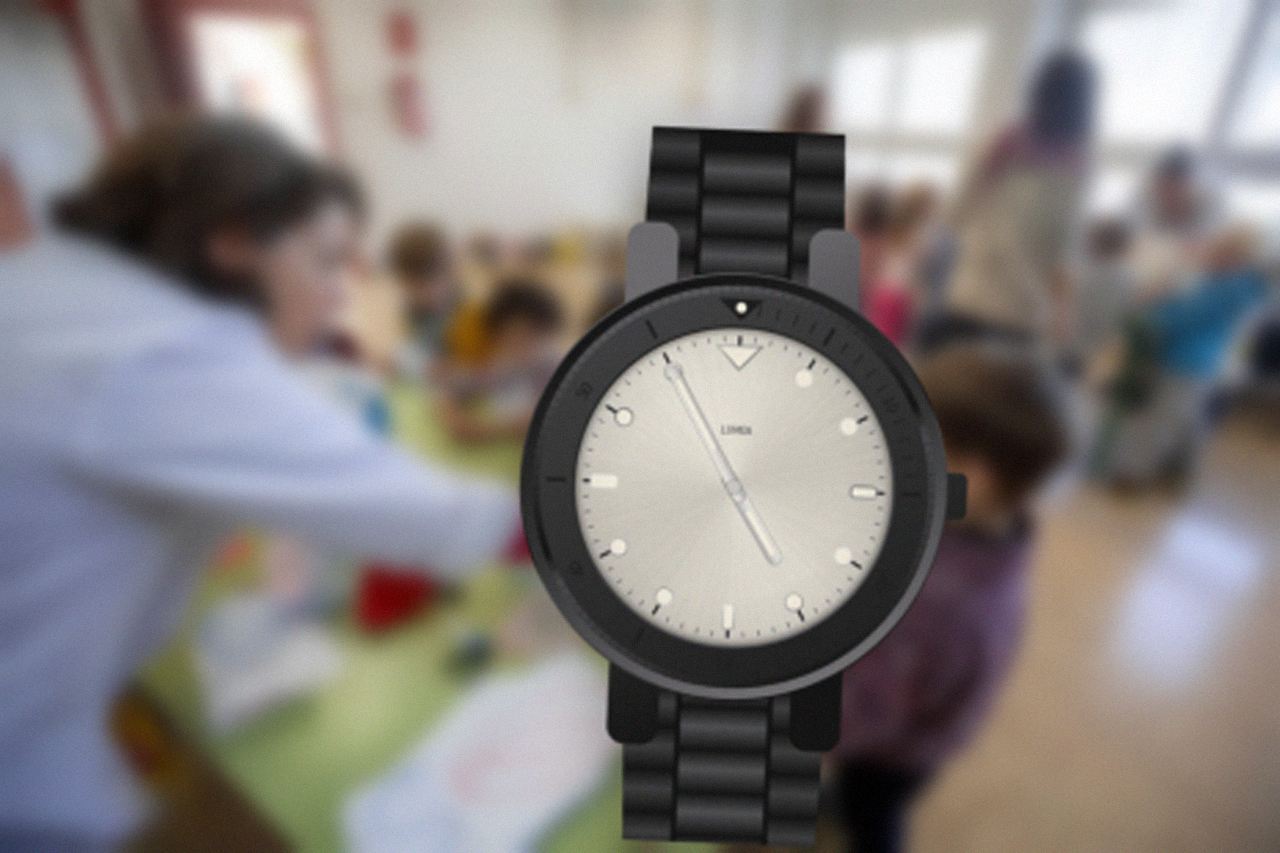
4,55
